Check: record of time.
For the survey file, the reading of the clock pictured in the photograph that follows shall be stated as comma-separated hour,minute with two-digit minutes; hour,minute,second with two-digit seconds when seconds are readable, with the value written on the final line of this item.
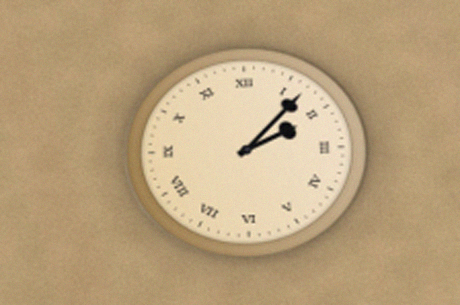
2,07
